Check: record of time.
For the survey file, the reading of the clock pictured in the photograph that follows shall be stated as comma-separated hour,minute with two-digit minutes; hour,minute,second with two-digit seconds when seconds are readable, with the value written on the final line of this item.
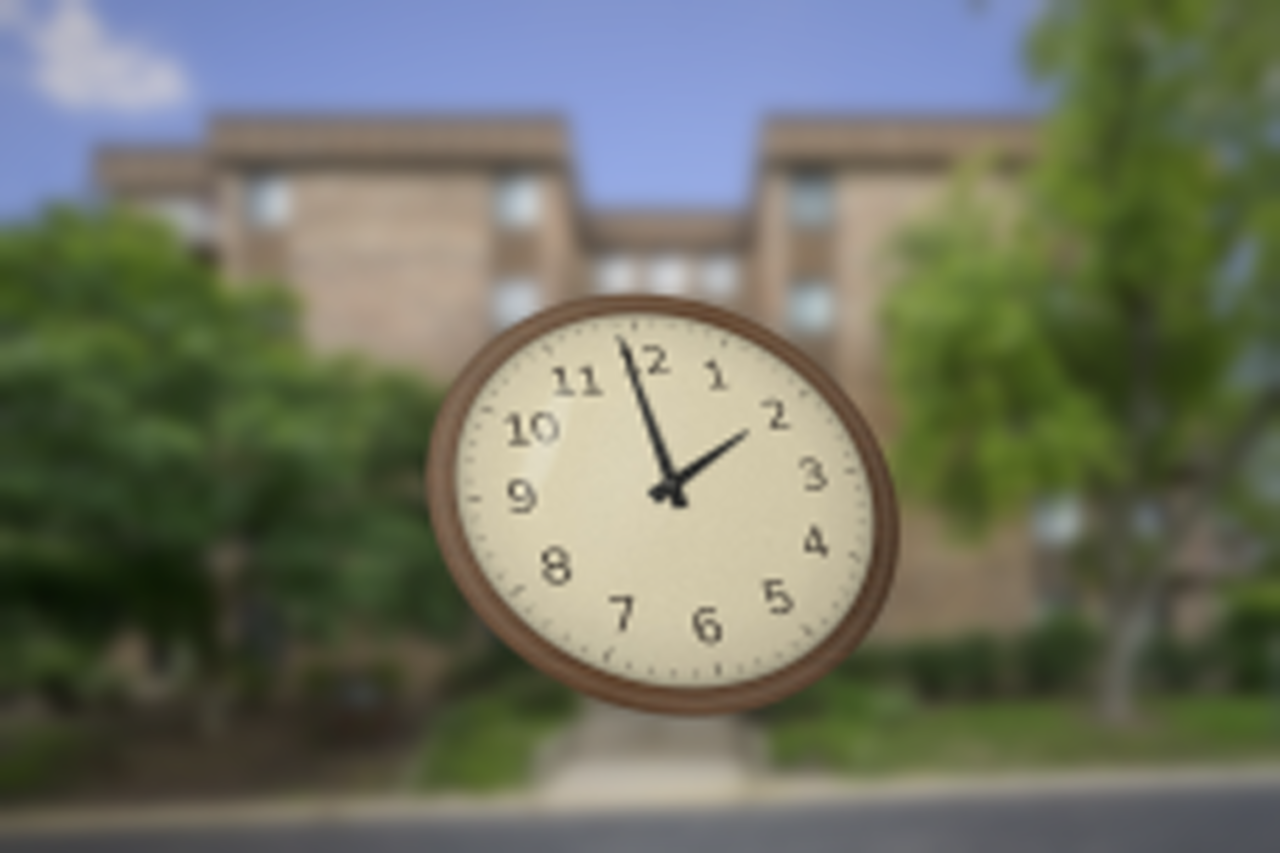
1,59
